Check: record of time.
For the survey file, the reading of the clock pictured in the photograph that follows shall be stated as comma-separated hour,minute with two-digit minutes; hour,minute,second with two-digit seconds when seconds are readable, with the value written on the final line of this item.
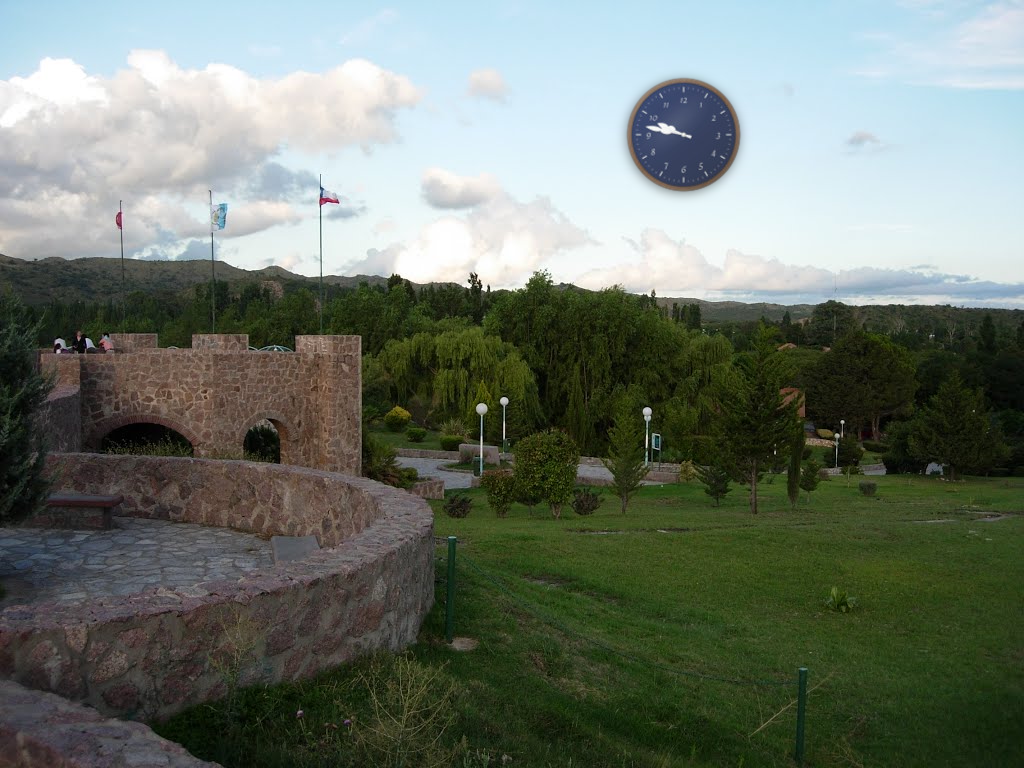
9,47
